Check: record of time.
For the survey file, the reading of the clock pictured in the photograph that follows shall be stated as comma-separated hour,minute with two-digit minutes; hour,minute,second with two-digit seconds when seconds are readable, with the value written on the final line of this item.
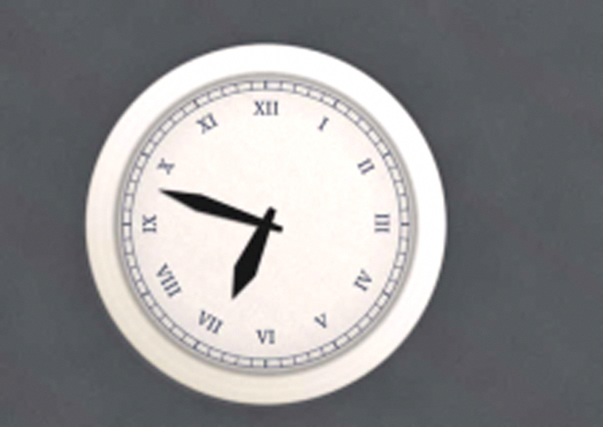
6,48
